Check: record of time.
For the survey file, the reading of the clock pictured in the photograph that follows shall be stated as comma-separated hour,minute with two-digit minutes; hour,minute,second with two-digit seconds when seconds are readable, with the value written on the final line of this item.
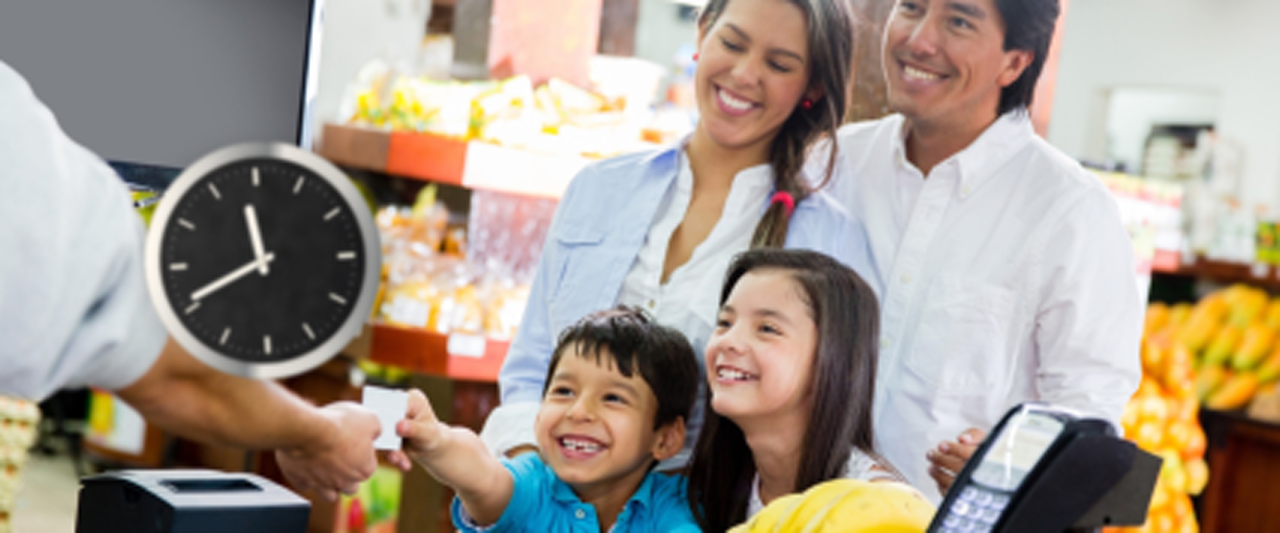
11,41
